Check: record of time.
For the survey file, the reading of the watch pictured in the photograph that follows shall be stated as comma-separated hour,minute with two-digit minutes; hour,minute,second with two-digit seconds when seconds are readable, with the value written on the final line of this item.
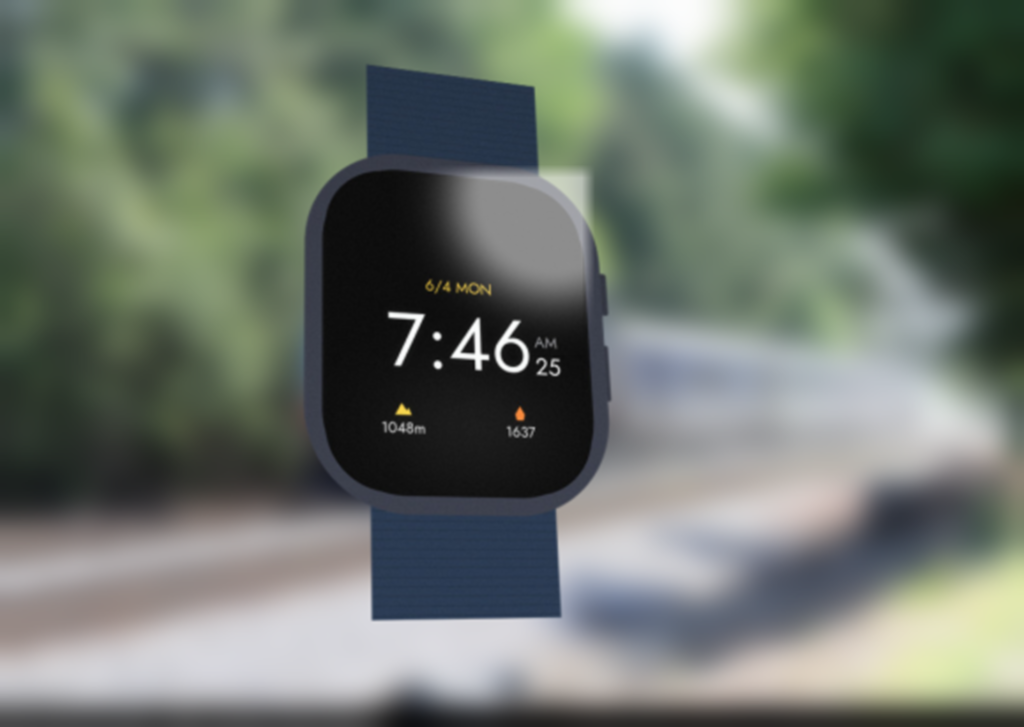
7,46,25
